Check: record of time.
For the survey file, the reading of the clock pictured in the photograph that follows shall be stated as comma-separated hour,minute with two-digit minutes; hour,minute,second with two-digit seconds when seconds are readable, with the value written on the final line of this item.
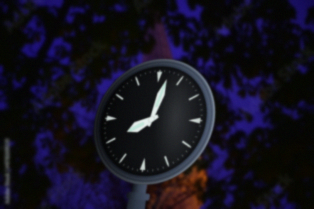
8,02
